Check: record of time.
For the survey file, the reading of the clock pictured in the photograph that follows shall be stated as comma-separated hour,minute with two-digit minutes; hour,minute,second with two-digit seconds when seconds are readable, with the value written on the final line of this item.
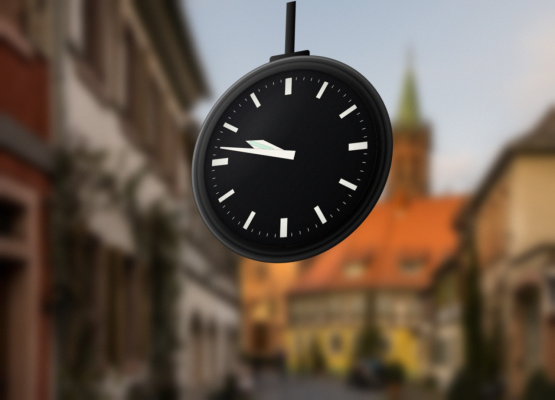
9,47
